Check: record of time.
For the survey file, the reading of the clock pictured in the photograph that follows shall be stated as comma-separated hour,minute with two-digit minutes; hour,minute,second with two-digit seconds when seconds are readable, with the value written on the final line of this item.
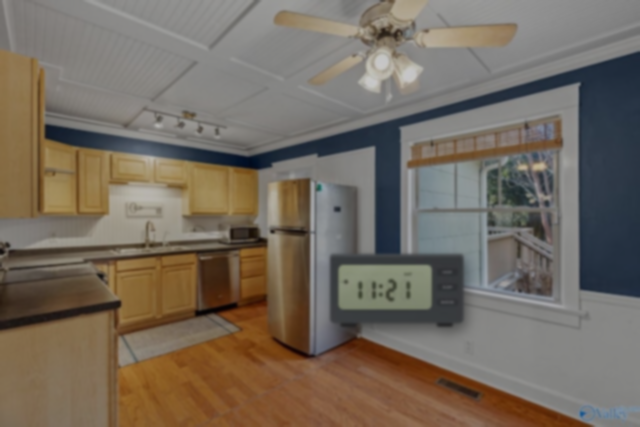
11,21
